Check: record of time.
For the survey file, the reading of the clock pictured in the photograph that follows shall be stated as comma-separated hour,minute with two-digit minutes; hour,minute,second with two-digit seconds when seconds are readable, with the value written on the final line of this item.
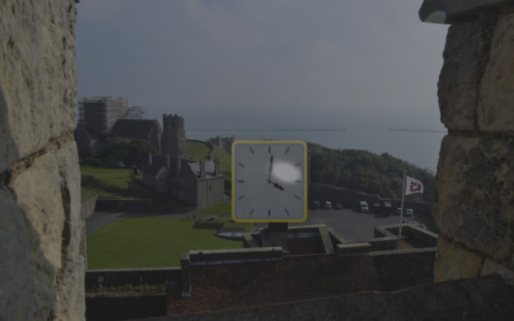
4,01
